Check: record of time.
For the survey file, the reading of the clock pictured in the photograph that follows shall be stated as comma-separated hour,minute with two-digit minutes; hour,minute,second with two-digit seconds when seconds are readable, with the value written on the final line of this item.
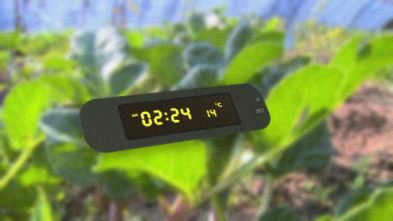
2,24
